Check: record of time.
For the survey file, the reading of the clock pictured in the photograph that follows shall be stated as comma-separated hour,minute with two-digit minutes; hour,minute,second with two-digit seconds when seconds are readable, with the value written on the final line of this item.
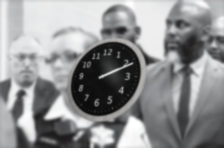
2,11
